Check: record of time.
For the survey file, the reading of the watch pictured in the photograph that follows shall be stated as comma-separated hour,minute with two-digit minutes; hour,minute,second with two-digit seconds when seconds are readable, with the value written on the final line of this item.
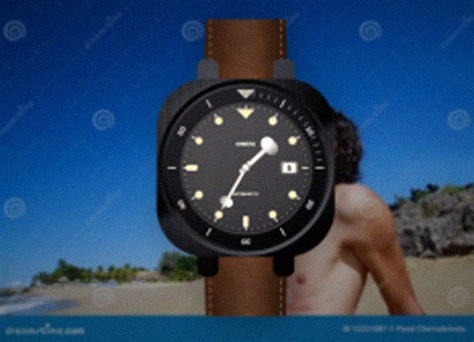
1,35
